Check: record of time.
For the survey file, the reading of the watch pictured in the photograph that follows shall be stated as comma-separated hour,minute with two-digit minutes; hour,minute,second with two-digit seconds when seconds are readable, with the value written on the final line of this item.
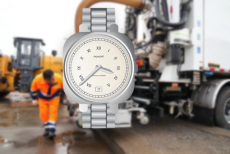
3,38
